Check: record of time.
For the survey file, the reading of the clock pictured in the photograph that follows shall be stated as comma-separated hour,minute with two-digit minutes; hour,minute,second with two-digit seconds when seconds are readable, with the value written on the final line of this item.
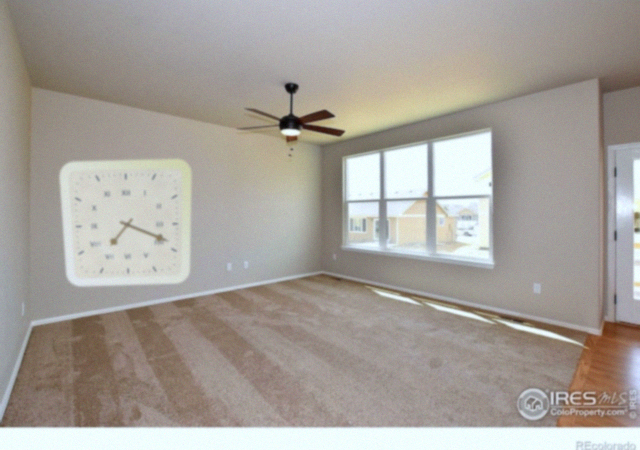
7,19
